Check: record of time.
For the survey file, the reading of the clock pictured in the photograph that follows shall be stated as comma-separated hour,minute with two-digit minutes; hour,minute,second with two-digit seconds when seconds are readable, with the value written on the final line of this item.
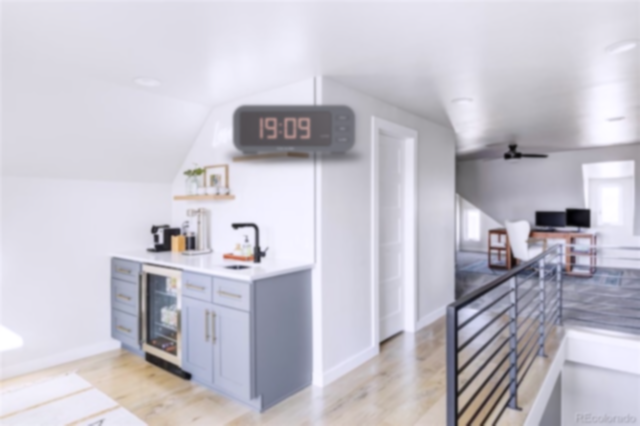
19,09
